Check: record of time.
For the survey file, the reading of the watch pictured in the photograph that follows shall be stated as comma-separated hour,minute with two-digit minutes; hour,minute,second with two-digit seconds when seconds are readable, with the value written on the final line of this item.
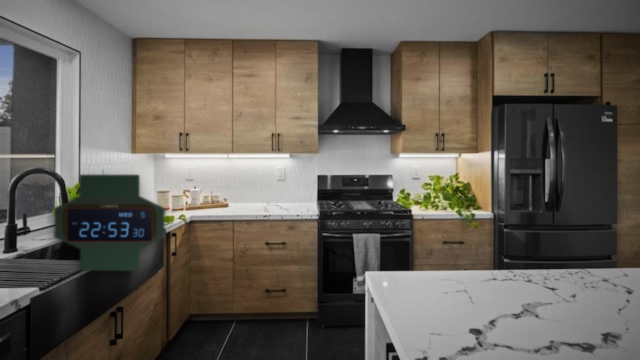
22,53
